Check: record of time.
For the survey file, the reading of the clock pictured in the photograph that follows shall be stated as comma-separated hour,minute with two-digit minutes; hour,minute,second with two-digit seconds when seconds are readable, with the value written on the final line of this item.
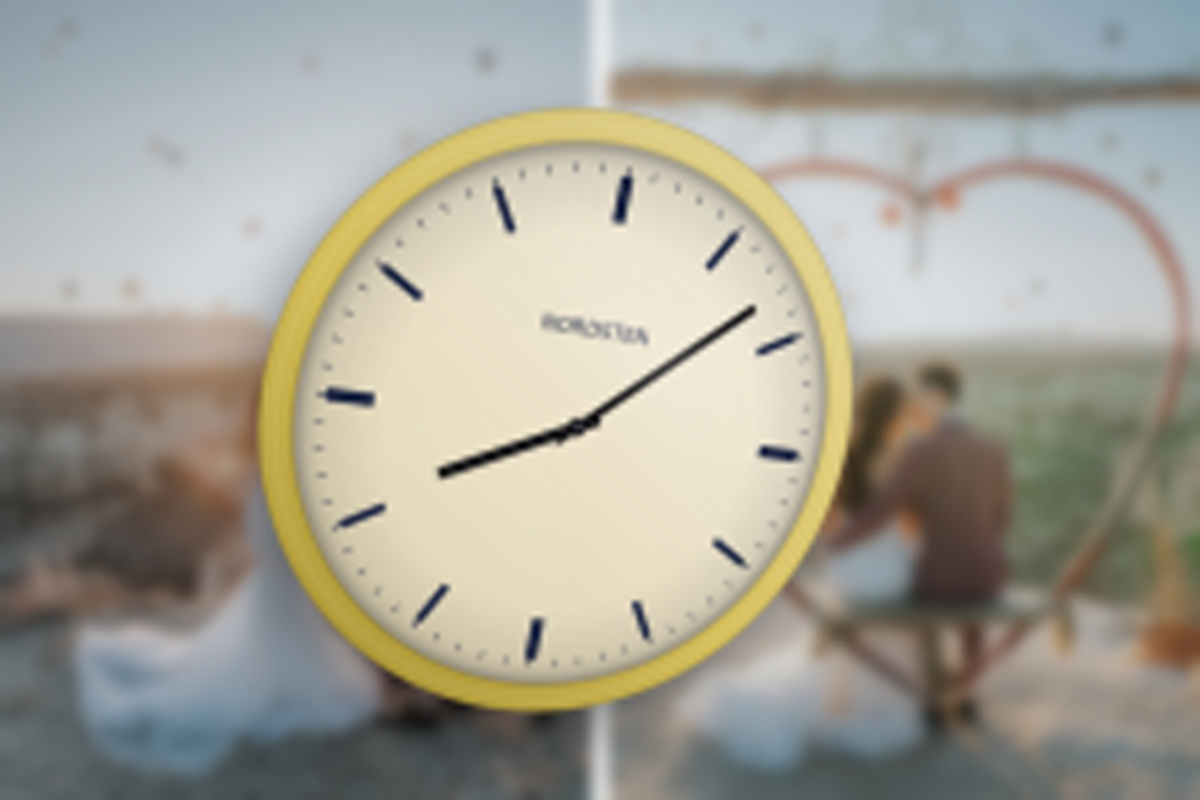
8,08
